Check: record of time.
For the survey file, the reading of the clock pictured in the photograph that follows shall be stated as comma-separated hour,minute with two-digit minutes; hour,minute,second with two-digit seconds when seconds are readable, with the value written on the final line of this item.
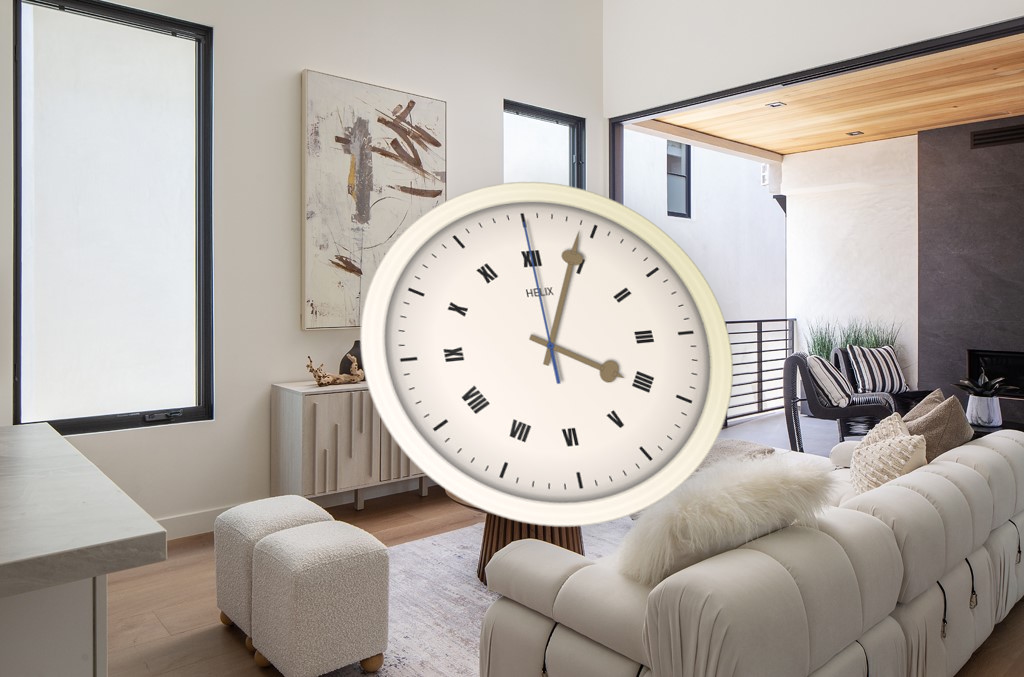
4,04,00
